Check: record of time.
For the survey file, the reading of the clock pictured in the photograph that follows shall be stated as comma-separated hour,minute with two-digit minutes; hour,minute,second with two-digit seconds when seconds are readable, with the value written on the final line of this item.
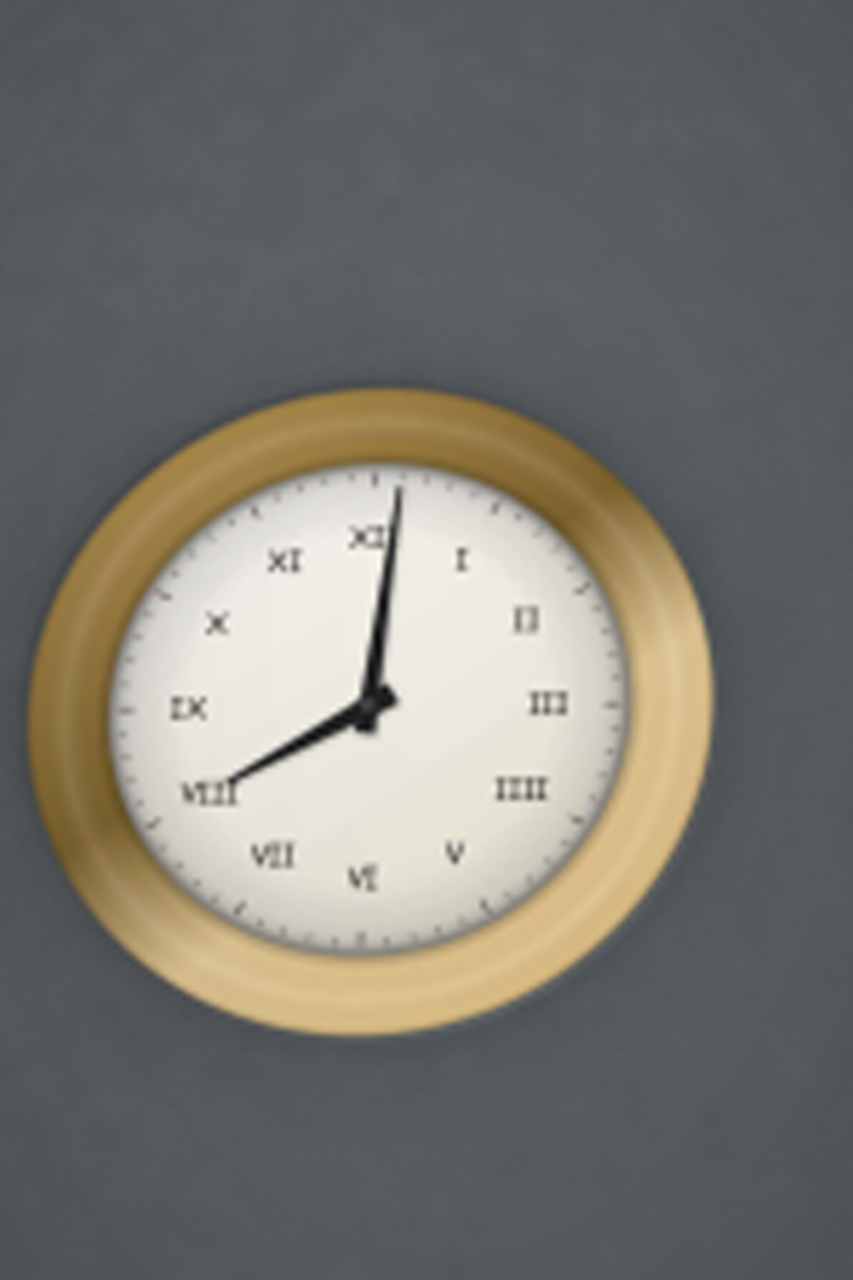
8,01
